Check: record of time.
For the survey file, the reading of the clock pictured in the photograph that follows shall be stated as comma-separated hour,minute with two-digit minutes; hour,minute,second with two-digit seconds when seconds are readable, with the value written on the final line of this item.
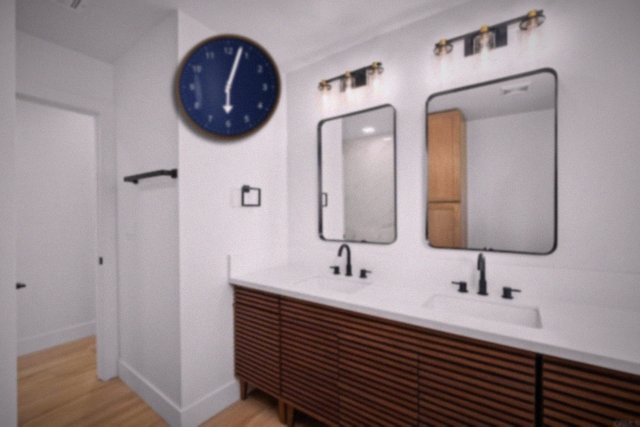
6,03
